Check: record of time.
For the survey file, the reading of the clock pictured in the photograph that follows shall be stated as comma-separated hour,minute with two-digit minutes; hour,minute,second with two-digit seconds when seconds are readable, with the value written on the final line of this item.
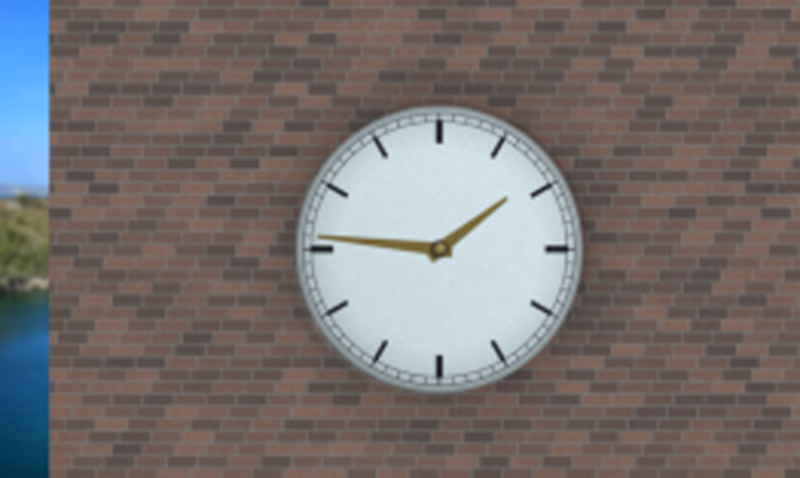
1,46
